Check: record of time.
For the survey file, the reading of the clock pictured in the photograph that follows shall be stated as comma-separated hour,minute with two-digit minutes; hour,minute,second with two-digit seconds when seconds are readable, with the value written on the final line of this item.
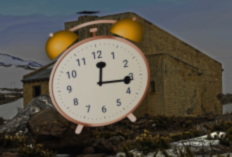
12,16
